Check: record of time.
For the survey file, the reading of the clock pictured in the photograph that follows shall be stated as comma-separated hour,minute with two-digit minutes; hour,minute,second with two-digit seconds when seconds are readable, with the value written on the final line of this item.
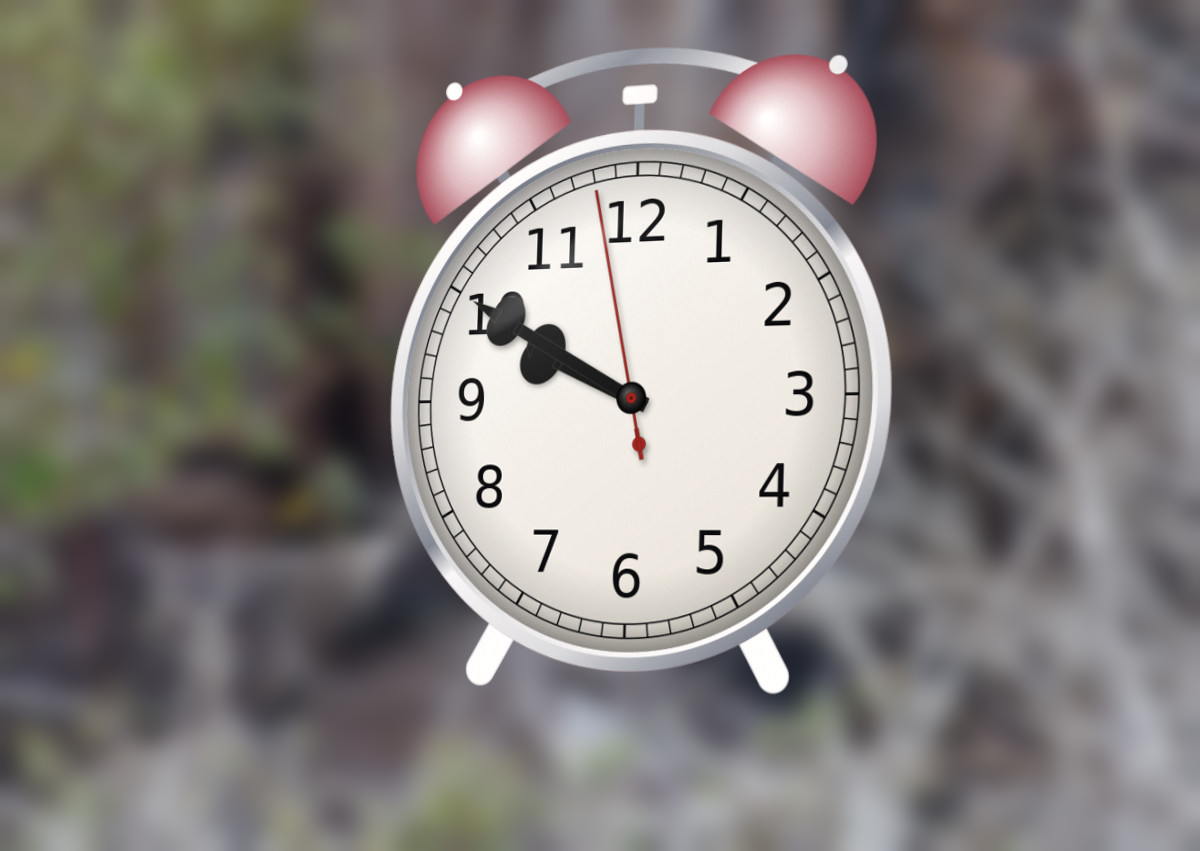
9,49,58
